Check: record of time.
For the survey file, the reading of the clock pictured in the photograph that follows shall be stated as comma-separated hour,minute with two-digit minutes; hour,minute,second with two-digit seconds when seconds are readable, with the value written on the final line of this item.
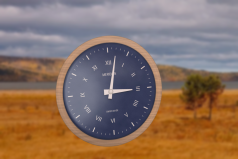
3,02
